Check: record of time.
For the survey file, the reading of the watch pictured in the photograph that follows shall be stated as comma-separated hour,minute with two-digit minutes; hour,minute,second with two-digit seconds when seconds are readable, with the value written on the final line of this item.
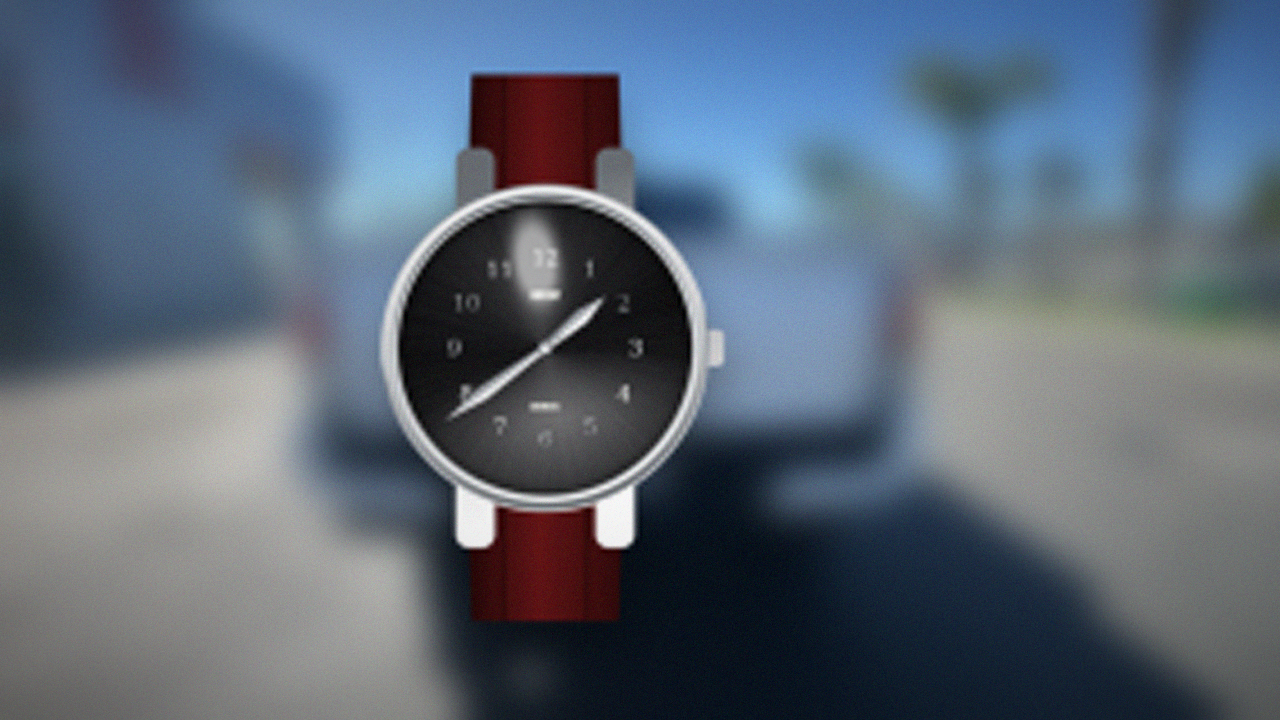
1,39
